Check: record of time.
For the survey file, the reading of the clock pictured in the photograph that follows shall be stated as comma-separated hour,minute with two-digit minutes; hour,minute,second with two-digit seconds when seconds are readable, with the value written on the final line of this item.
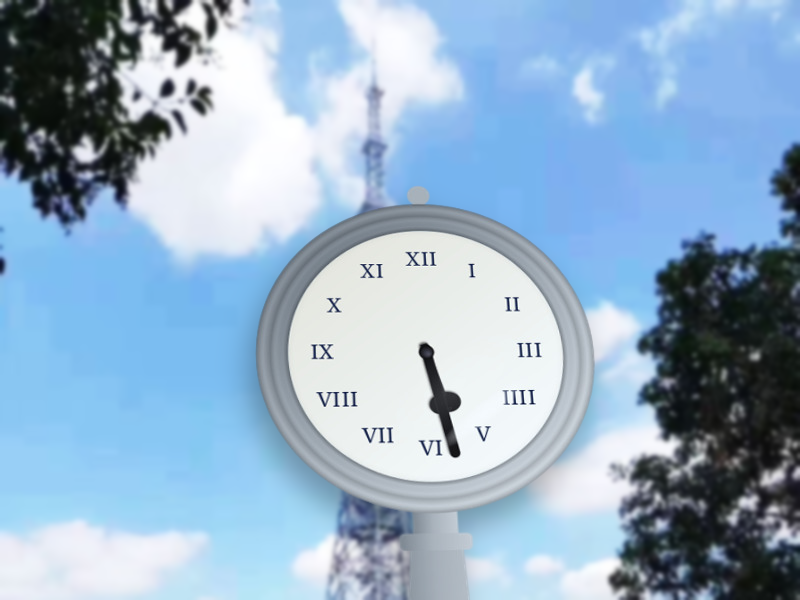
5,28
